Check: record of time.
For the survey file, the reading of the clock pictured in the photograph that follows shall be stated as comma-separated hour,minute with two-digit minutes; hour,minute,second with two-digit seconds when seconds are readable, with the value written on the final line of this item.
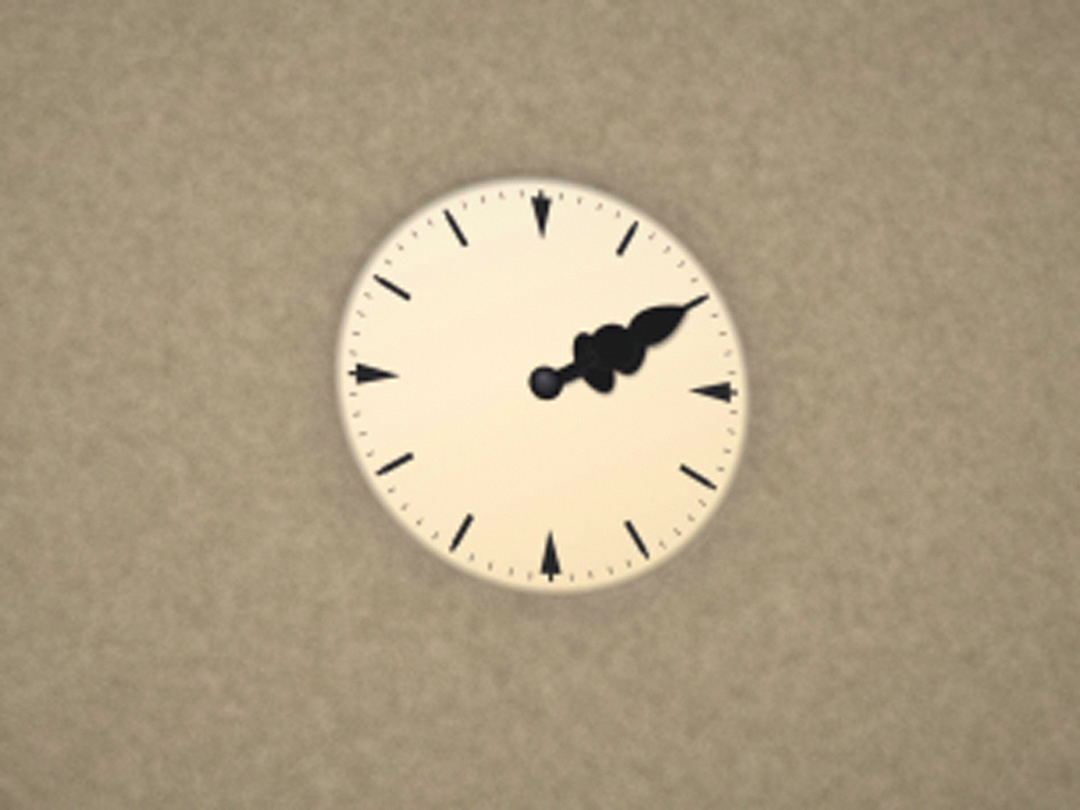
2,10
